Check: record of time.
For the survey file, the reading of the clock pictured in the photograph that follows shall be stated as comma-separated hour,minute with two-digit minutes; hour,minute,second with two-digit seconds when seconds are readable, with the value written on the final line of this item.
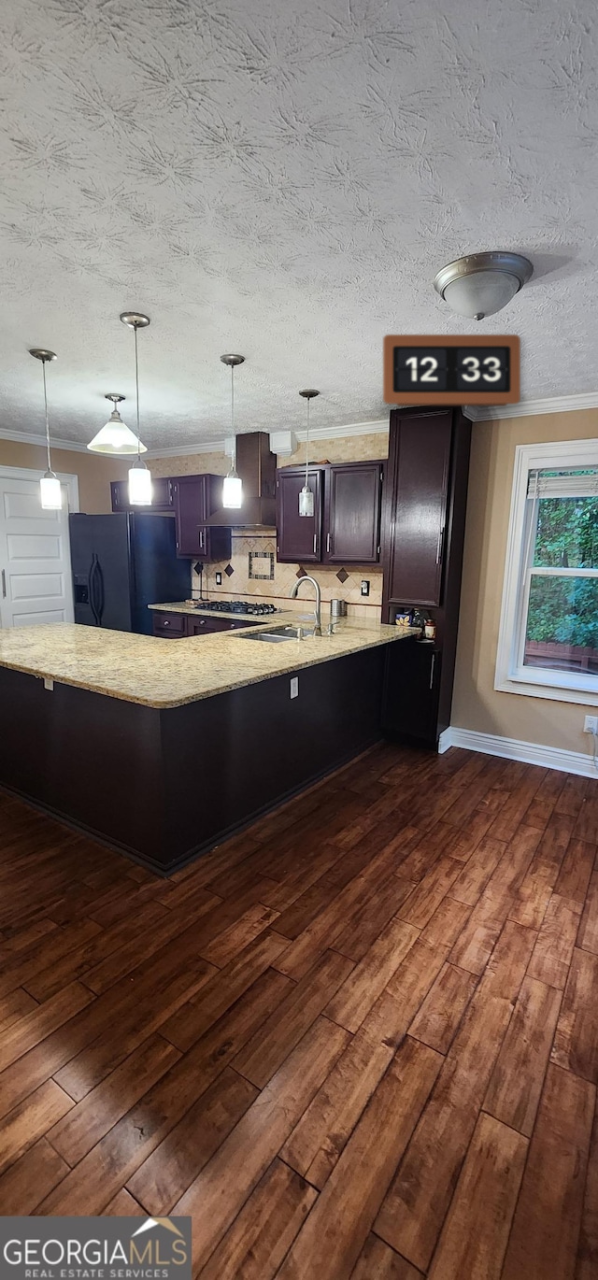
12,33
